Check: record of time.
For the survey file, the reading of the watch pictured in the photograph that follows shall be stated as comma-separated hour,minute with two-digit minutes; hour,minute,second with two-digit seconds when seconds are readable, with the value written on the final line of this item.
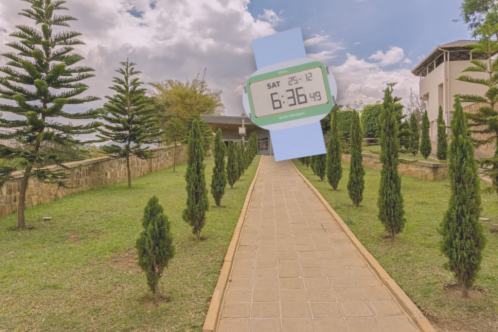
6,36
